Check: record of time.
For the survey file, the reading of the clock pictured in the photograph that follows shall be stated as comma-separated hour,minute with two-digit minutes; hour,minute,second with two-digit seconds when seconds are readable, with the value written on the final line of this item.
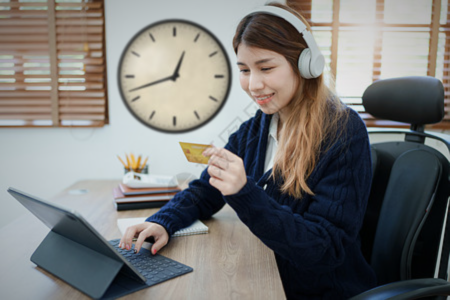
12,42
